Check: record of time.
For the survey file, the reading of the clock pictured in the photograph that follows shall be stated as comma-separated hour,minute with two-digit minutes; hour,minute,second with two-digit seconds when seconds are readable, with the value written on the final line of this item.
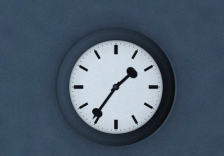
1,36
